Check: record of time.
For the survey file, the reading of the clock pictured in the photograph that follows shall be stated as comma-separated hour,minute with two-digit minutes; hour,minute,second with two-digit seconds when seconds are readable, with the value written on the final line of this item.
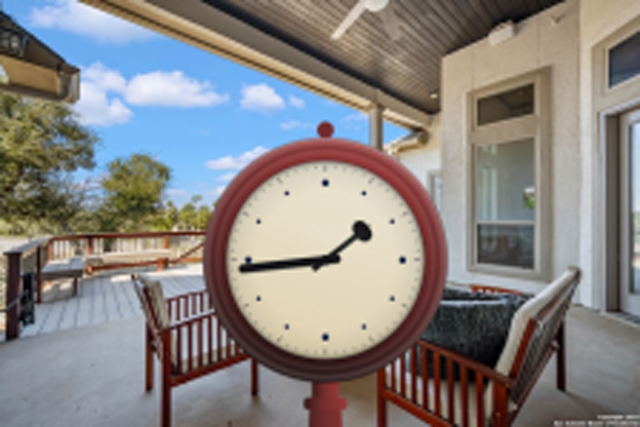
1,44
